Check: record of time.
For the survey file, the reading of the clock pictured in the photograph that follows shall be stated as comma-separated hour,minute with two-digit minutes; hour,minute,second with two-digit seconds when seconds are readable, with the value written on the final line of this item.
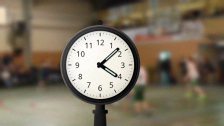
4,08
